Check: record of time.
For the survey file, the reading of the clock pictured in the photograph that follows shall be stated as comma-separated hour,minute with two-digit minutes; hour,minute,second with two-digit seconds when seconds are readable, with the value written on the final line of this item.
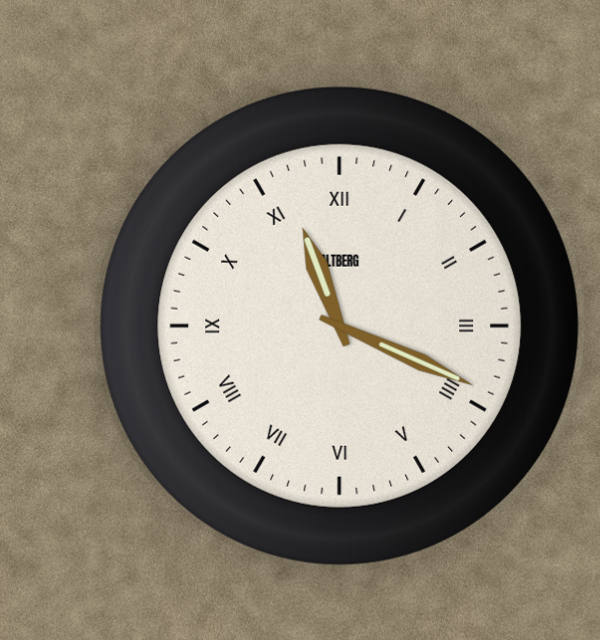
11,19
